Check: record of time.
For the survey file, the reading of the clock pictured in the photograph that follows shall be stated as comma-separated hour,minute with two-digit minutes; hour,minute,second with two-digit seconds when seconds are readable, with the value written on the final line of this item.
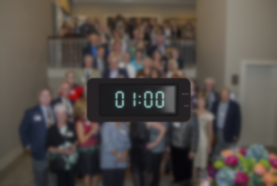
1,00
